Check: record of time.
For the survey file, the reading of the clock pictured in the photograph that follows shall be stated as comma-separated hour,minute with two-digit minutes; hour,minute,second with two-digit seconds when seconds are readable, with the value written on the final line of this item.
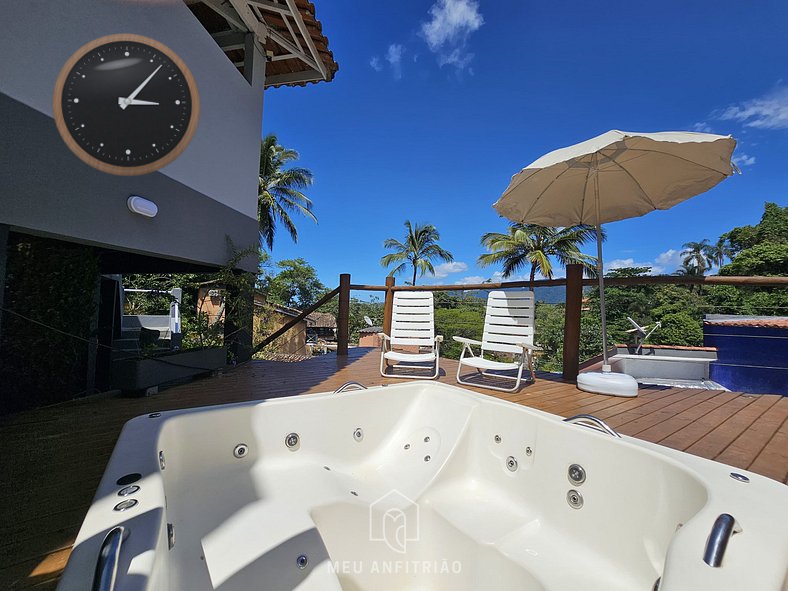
3,07
